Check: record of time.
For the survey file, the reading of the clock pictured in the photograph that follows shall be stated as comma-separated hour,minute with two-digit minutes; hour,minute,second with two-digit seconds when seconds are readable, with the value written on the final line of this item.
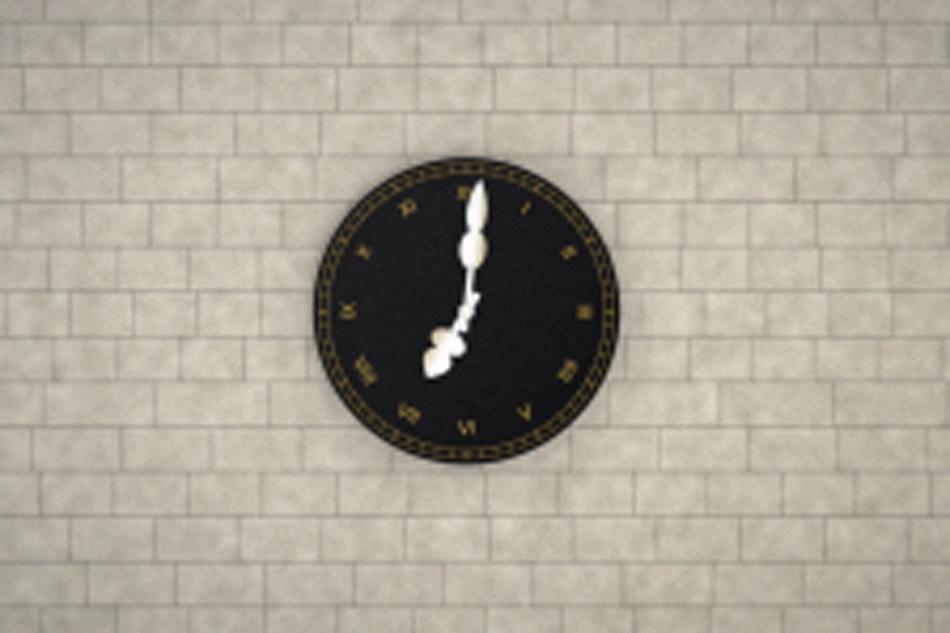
7,01
